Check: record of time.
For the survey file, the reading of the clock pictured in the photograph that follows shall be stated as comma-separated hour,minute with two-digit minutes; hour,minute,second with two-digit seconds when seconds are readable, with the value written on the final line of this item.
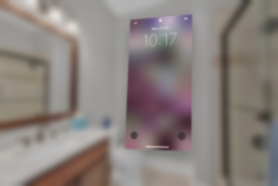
10,17
